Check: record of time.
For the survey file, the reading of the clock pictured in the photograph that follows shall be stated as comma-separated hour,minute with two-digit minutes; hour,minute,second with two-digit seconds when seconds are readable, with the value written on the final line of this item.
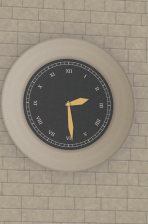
2,29
